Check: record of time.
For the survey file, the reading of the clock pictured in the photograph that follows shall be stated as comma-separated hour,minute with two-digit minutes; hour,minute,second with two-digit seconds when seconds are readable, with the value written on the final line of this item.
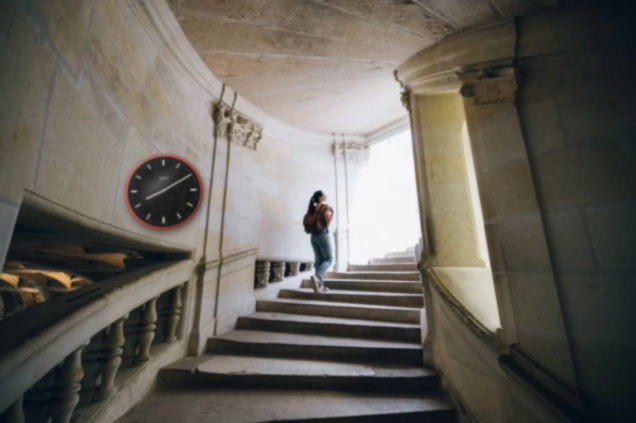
8,10
